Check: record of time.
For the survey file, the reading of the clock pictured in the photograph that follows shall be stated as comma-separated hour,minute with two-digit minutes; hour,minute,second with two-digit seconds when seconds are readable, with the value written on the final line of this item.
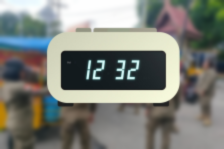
12,32
